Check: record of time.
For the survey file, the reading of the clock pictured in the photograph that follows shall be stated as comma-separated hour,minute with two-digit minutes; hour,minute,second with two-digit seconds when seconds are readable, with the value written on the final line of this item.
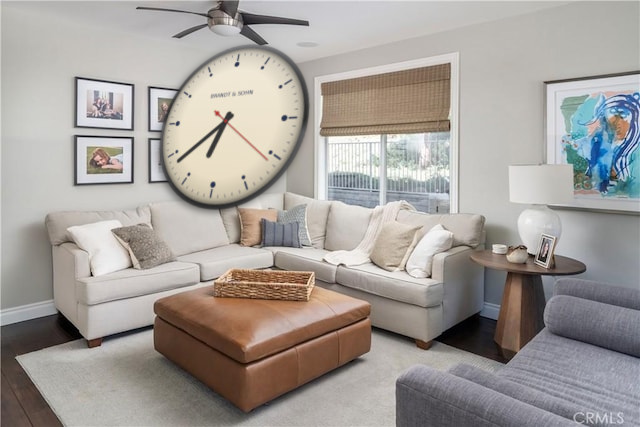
6,38,21
